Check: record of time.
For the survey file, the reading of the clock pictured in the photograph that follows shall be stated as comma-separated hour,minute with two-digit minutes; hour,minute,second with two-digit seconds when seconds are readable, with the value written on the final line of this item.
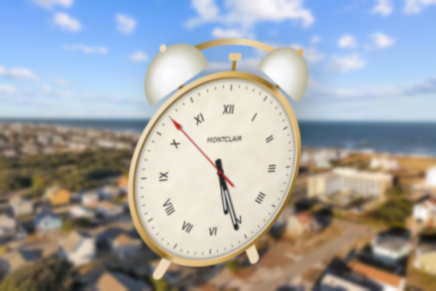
5,25,52
